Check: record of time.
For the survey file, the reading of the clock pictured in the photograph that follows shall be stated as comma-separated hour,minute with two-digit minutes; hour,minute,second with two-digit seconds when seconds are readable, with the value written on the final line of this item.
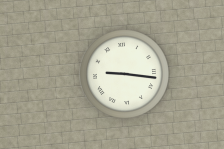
9,17
